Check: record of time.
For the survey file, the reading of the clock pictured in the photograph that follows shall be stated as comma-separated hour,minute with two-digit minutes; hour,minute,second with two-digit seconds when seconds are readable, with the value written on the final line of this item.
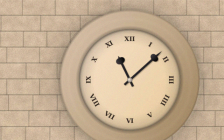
11,08
